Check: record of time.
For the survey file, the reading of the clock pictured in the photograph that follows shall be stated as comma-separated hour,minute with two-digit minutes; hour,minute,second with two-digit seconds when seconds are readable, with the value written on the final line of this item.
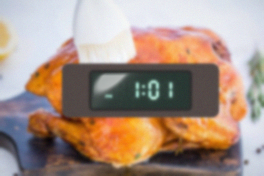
1,01
